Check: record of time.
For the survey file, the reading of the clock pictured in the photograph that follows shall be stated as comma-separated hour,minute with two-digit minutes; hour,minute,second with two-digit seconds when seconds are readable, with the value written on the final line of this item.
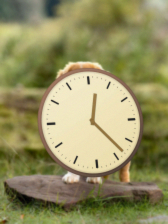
12,23
